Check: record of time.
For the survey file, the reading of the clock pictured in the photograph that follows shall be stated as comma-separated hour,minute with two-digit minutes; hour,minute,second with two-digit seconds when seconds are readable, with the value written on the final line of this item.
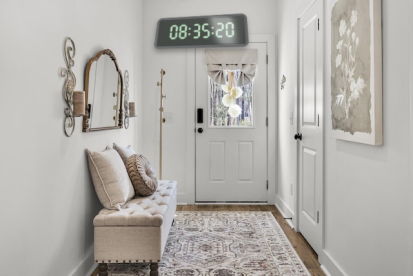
8,35,20
